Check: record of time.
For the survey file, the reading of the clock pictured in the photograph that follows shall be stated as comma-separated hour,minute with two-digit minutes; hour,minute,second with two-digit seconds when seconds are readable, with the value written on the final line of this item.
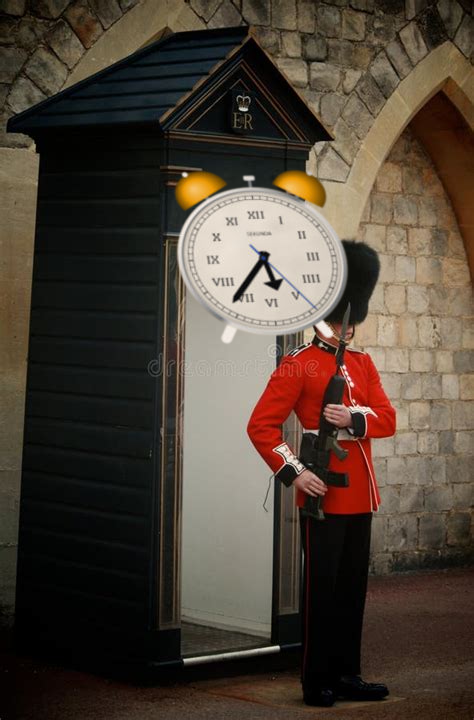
5,36,24
